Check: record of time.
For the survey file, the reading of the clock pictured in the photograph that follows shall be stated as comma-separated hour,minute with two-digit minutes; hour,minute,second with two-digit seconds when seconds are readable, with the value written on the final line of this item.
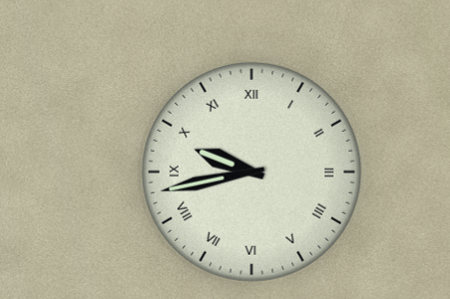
9,43
